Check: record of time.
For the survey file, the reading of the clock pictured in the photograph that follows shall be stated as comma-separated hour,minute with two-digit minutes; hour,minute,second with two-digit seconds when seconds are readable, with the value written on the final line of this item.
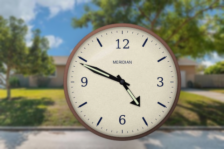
4,49
